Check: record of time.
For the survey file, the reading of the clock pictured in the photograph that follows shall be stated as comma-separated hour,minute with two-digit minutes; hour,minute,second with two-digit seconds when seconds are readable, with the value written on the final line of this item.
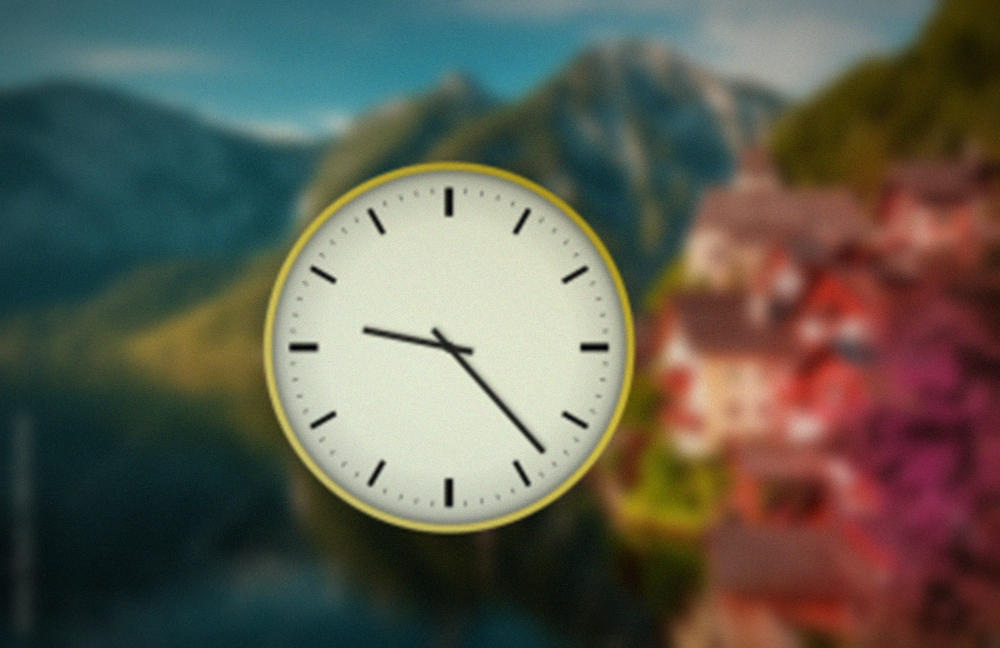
9,23
